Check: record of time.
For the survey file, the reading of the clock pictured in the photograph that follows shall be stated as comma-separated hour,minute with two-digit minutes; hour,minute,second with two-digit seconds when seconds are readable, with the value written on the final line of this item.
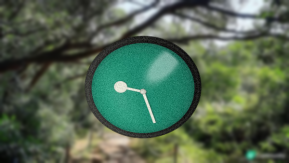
9,27
